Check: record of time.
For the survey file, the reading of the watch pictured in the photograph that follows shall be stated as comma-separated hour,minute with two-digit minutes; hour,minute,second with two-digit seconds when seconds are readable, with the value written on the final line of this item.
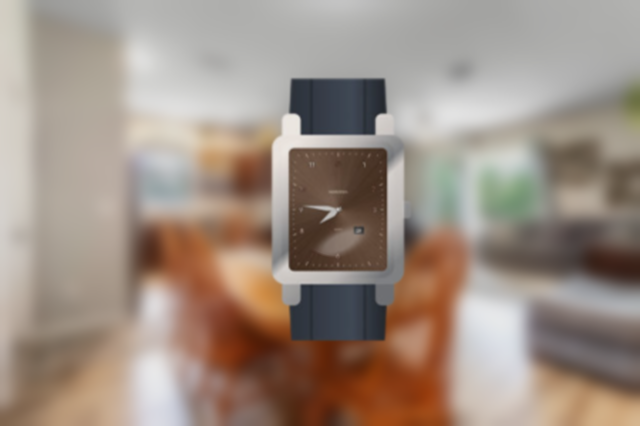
7,46
